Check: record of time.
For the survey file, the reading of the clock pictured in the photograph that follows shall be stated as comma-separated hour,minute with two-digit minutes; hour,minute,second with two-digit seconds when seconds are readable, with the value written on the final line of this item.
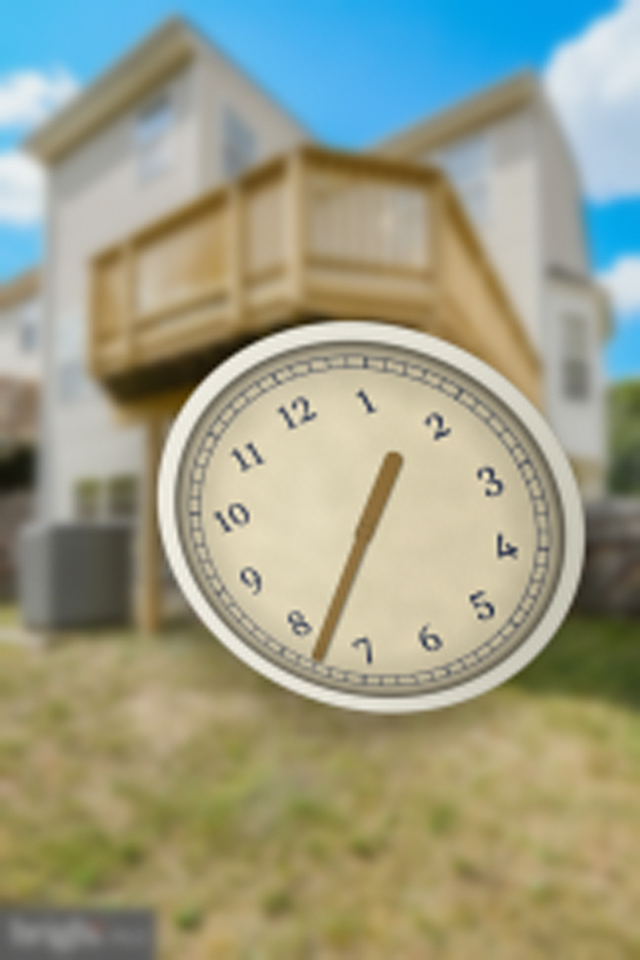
1,38
